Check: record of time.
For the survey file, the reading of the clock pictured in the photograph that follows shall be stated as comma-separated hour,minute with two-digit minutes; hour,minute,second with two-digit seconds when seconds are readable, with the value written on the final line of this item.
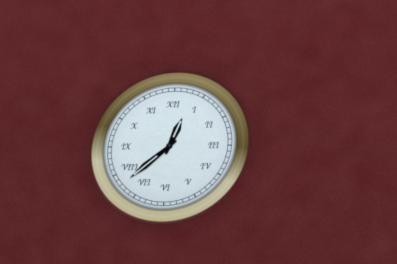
12,38
